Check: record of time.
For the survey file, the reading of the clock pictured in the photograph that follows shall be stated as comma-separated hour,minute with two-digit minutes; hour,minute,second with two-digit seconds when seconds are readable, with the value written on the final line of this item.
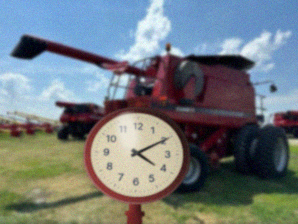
4,10
